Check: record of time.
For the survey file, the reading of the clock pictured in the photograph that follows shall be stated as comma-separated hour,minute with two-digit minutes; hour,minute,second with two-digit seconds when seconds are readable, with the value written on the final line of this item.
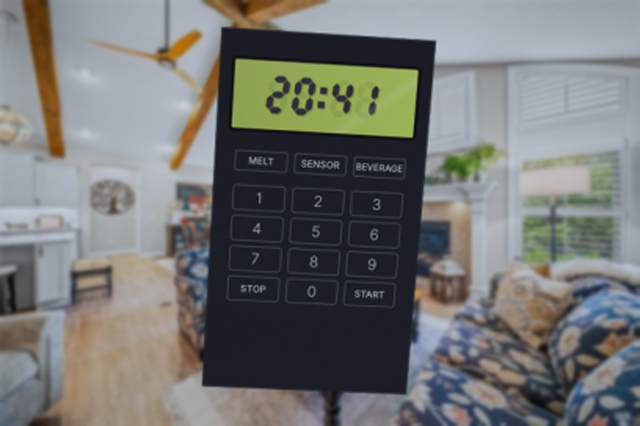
20,41
